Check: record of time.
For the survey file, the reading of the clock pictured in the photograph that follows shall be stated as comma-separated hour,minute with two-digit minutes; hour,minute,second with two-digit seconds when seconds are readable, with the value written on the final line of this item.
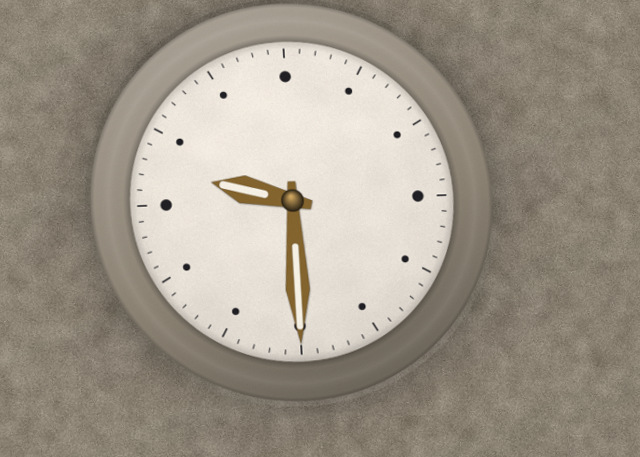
9,30
